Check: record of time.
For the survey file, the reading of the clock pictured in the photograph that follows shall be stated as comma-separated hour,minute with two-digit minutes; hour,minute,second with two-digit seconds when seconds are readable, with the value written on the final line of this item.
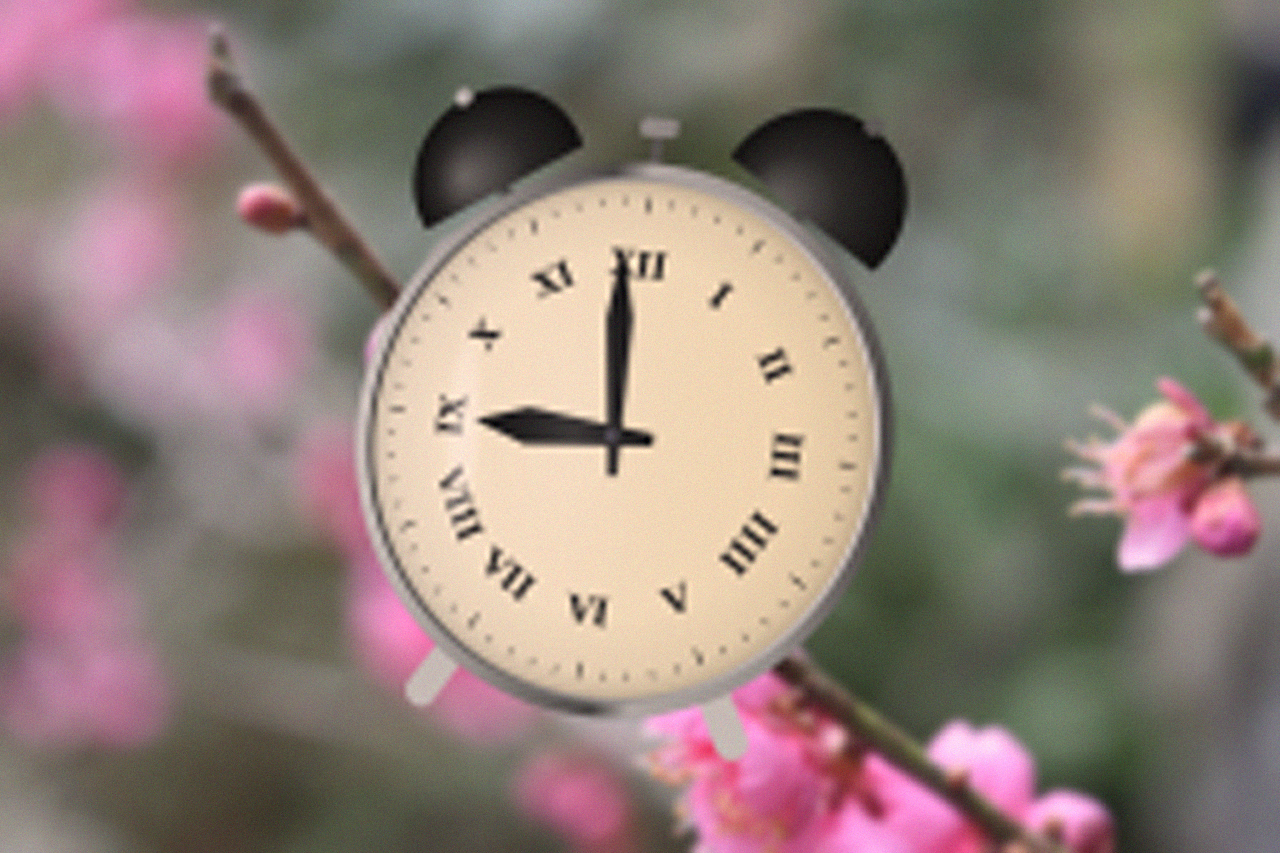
8,59
